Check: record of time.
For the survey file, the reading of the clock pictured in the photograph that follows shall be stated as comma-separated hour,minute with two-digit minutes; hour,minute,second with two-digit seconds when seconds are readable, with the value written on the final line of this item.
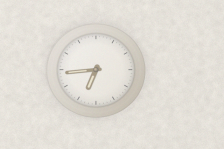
6,44
